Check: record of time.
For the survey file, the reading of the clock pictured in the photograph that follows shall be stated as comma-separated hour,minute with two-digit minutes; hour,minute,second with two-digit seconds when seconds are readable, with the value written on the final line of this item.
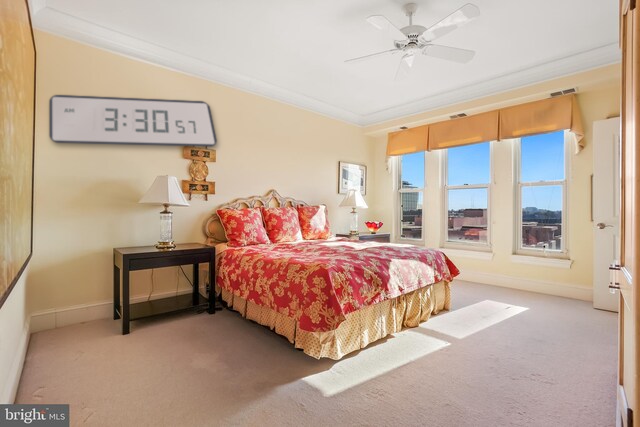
3,30,57
